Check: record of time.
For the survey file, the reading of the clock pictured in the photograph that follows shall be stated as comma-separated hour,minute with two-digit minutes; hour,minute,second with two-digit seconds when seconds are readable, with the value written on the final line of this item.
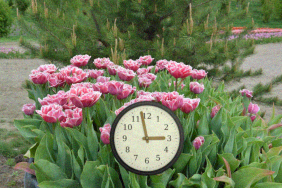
2,58
